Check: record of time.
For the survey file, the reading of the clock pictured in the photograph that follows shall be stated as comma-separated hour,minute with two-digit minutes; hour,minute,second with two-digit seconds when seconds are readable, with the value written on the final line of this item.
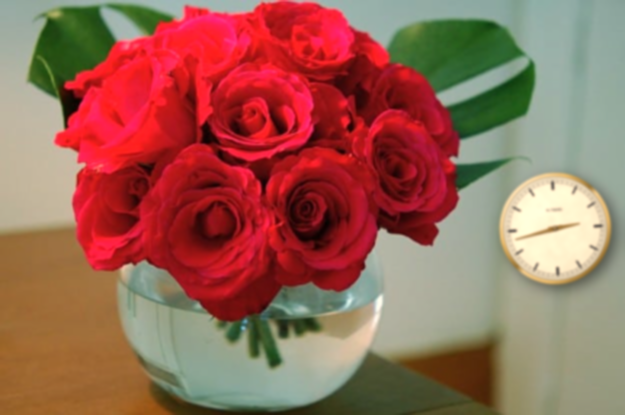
2,43
